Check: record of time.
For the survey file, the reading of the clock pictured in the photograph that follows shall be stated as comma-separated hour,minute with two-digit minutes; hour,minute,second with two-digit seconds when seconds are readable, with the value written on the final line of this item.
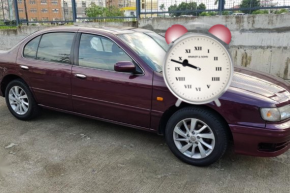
9,48
